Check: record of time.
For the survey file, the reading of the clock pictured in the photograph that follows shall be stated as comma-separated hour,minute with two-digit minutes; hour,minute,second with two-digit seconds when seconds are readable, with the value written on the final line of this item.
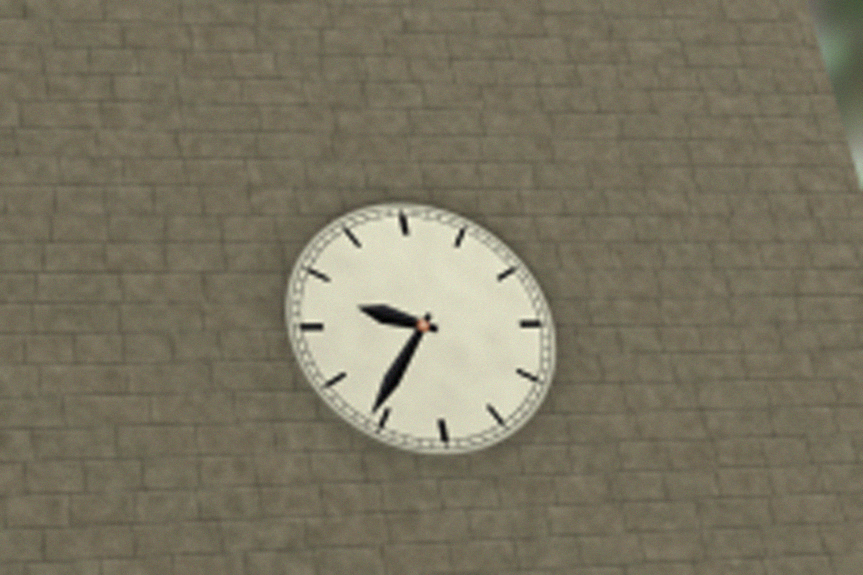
9,36
